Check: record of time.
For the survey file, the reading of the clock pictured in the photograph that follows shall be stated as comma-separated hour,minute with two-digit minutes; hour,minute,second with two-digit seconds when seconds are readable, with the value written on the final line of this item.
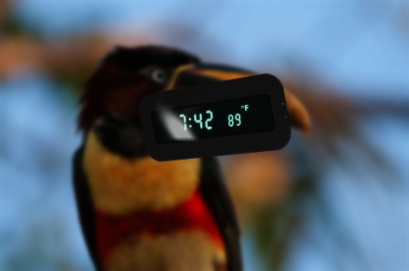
7,42
